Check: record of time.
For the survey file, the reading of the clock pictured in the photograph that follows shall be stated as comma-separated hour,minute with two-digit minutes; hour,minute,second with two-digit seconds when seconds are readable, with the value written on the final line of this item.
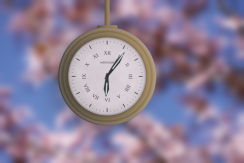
6,06
